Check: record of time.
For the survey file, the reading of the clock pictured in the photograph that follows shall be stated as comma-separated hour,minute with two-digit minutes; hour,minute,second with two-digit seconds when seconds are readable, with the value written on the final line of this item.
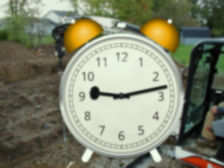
9,13
